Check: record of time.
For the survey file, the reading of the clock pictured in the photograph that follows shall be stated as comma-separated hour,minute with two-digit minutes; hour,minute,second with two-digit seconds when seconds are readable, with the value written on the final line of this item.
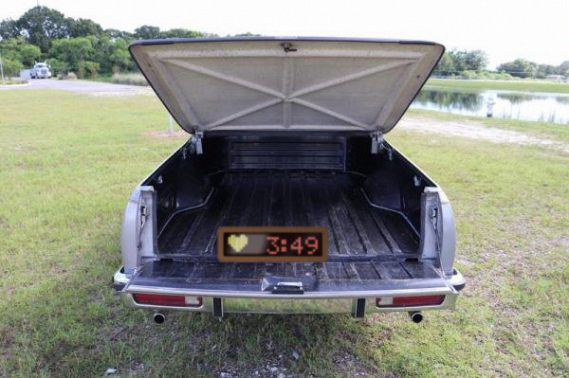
3,49
